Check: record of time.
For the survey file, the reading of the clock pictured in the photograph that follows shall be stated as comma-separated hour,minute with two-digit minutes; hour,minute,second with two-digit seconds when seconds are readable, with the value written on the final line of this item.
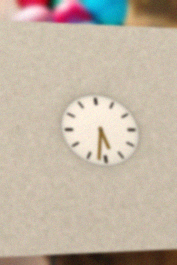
5,32
